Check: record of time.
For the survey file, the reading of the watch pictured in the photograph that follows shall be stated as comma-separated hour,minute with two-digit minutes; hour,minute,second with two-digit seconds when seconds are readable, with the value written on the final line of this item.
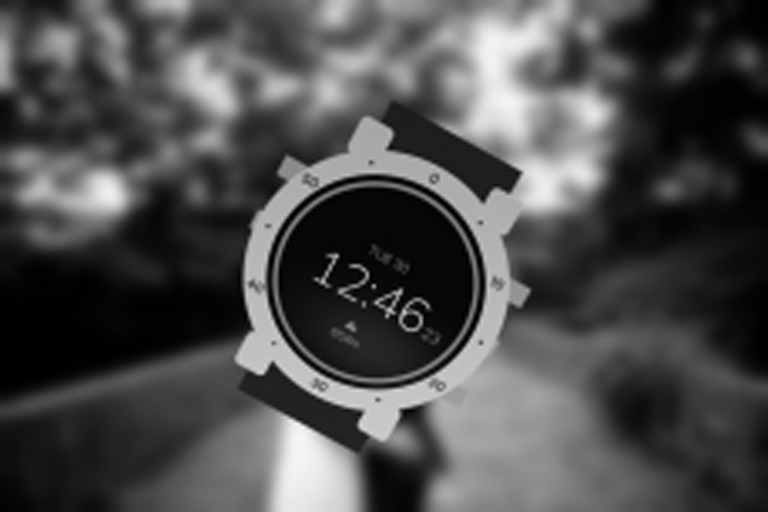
12,46
